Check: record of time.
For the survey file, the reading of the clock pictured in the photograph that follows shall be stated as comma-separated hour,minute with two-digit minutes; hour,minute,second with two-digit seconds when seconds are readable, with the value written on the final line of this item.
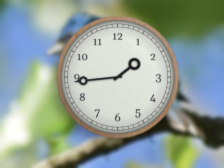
1,44
